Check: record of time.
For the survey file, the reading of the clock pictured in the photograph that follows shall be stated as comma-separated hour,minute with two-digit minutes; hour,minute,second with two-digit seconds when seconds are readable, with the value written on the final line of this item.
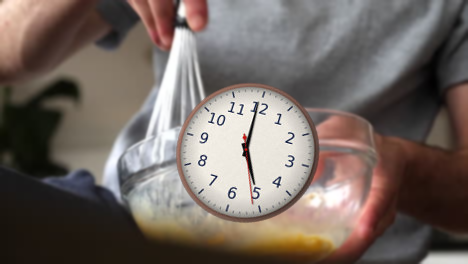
4,59,26
